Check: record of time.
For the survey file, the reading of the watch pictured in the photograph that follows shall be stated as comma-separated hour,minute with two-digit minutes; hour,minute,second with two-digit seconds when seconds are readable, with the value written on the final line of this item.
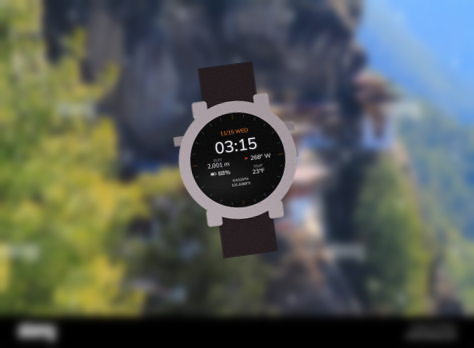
3,15
